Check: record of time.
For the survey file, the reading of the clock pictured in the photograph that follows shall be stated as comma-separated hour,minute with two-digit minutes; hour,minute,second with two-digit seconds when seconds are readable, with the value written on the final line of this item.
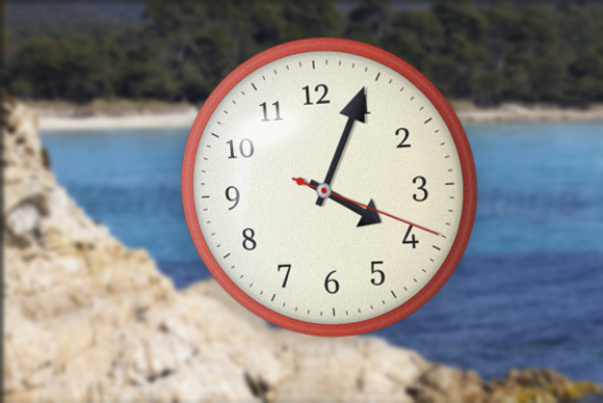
4,04,19
